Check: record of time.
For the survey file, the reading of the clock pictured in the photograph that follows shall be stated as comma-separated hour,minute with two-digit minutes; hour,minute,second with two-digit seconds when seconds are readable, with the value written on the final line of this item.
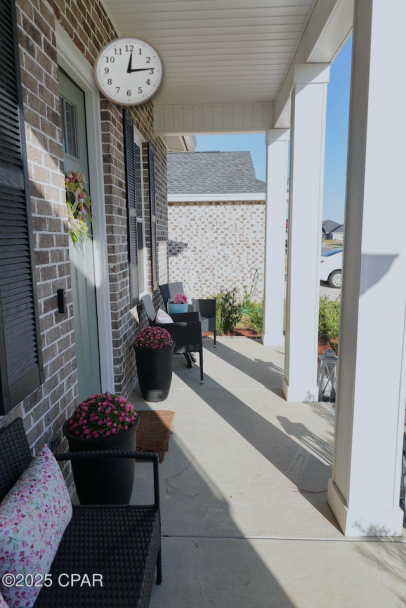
12,14
